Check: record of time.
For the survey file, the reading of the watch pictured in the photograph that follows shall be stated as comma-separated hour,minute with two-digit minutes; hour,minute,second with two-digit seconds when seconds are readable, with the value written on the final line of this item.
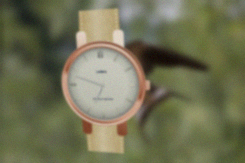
6,48
